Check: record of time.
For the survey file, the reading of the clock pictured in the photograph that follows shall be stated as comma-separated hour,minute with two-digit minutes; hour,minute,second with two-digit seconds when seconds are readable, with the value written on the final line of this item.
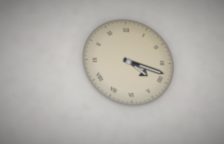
4,18
